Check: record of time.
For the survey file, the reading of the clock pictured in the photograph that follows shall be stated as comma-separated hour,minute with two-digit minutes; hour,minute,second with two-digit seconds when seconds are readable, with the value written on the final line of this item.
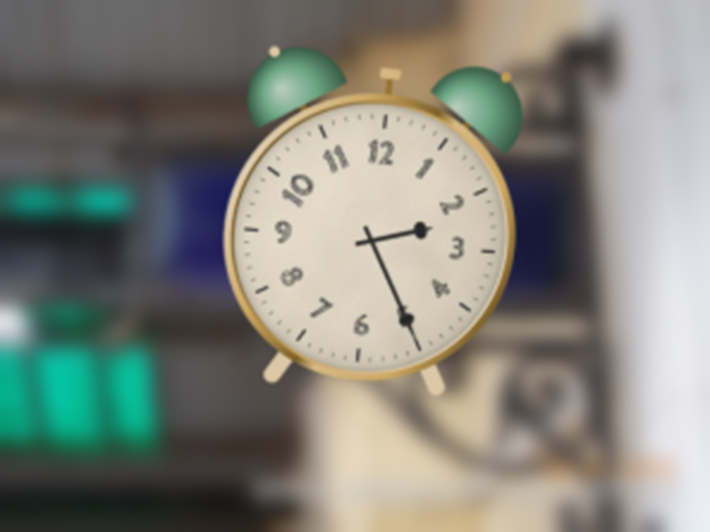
2,25
